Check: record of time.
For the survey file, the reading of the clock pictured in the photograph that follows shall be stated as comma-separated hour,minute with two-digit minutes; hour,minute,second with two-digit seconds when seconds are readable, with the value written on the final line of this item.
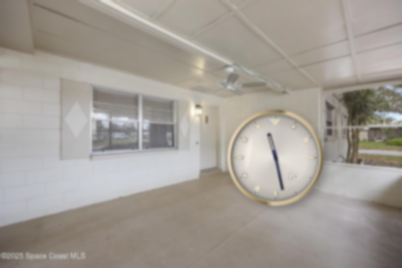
11,28
